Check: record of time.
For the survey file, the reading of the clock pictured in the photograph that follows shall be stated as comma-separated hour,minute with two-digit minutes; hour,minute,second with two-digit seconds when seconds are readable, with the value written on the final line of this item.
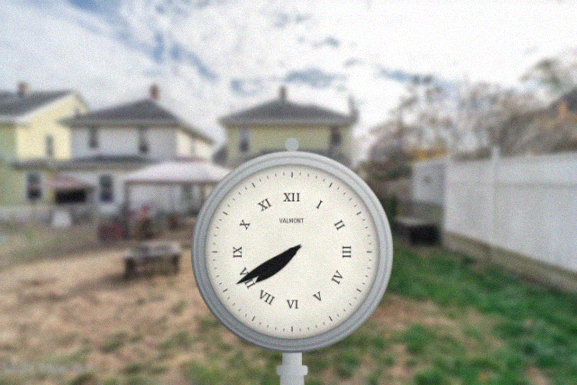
7,40
